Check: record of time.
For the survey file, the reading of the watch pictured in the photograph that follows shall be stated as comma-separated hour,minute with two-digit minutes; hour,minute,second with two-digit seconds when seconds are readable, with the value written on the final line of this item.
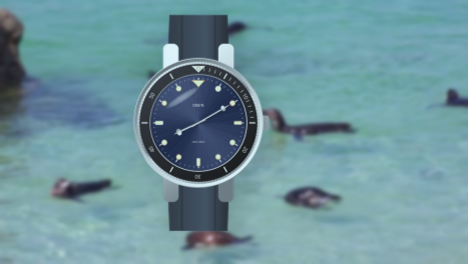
8,10
